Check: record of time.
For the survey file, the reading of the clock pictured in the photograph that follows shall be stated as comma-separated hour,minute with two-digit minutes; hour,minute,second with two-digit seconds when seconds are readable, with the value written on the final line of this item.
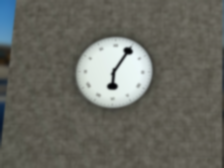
6,05
